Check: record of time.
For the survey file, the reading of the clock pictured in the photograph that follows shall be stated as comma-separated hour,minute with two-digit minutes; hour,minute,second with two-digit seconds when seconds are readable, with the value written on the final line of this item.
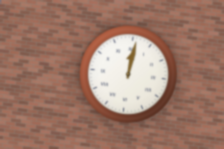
12,01
